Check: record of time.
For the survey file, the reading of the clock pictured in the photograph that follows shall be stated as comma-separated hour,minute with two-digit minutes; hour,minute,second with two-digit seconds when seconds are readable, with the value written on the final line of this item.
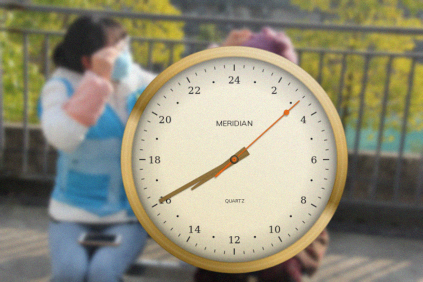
15,40,08
